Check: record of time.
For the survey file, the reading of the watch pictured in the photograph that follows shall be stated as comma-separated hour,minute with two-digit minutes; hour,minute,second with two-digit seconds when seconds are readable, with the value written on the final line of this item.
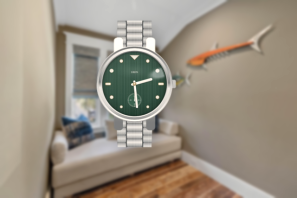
2,29
